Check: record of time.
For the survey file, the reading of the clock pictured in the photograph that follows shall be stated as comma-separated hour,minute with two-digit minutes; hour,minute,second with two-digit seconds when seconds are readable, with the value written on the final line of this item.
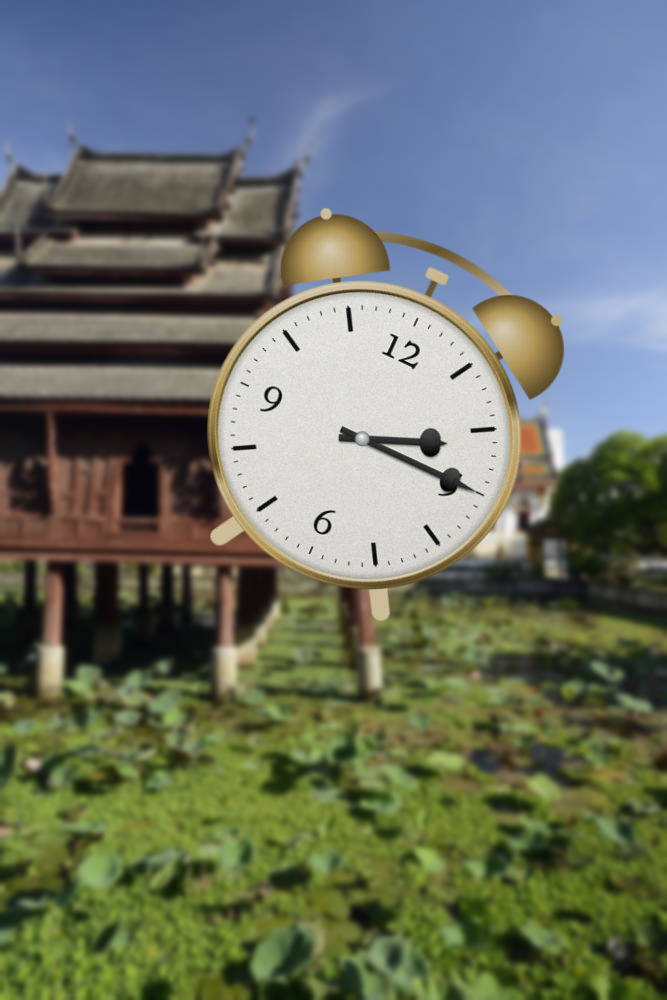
2,15
